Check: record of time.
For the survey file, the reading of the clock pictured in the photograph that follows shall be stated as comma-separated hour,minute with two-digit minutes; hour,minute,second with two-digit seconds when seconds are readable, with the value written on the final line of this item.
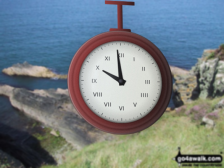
9,59
